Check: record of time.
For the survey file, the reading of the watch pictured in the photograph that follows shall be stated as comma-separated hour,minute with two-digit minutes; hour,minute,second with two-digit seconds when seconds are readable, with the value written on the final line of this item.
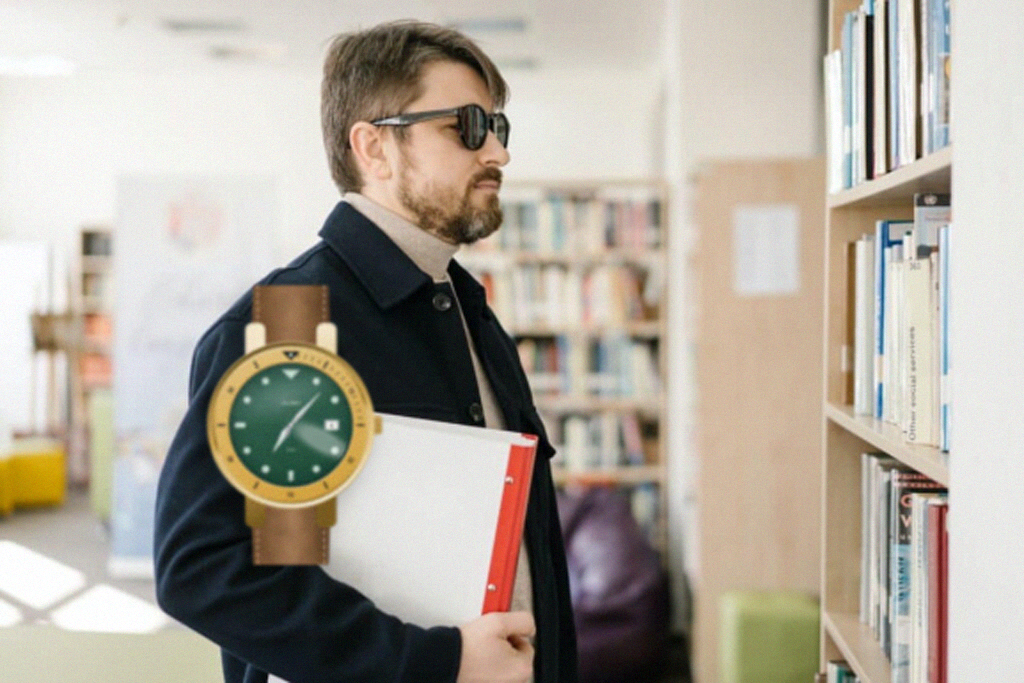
7,07
